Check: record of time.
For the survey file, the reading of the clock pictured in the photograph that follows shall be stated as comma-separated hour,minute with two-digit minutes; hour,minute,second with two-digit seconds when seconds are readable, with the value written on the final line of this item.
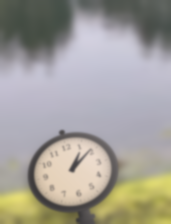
1,09
